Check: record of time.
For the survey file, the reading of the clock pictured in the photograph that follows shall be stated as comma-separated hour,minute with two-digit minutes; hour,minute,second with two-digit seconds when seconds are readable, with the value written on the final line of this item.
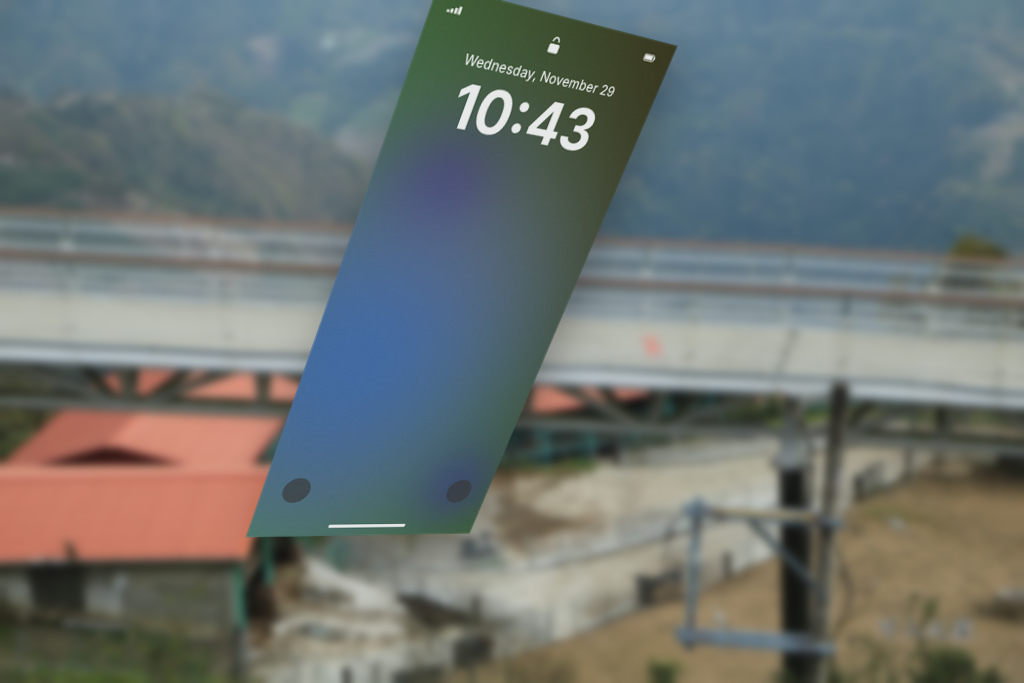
10,43
